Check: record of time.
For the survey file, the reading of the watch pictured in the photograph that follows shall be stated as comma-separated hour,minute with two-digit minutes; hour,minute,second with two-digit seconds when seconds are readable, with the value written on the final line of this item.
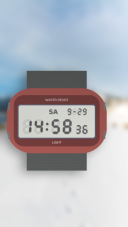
14,58,36
